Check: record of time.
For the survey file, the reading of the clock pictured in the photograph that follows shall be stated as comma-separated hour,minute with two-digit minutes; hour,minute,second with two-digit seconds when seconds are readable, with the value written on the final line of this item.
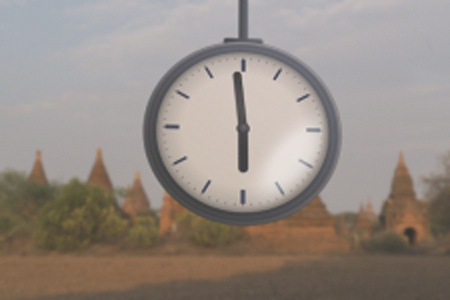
5,59
